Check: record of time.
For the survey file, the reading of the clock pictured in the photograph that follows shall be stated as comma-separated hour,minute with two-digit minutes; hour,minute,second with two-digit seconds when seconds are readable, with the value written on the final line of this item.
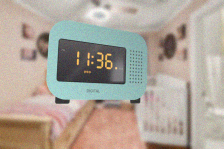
11,36
